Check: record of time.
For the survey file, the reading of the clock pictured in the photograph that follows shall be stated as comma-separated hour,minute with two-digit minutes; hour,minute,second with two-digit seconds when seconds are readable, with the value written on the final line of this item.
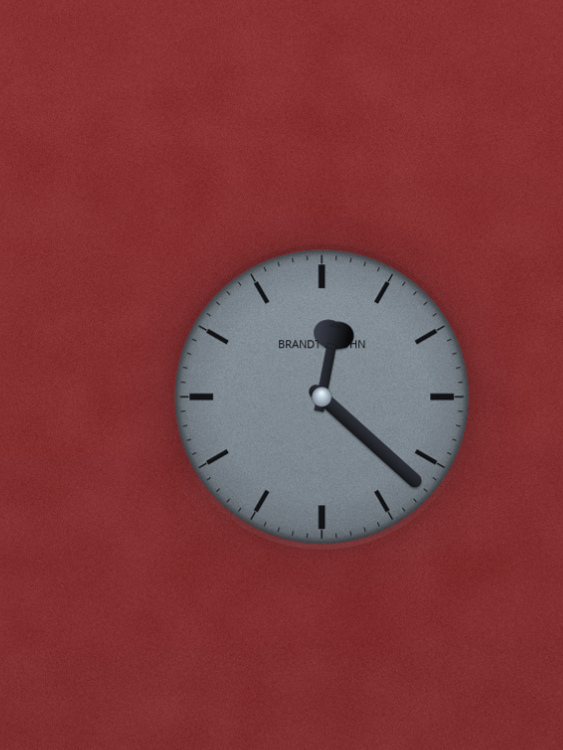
12,22
